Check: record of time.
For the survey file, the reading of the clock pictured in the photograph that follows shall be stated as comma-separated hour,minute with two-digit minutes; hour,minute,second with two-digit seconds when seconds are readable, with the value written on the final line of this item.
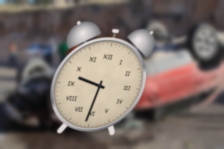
9,31
